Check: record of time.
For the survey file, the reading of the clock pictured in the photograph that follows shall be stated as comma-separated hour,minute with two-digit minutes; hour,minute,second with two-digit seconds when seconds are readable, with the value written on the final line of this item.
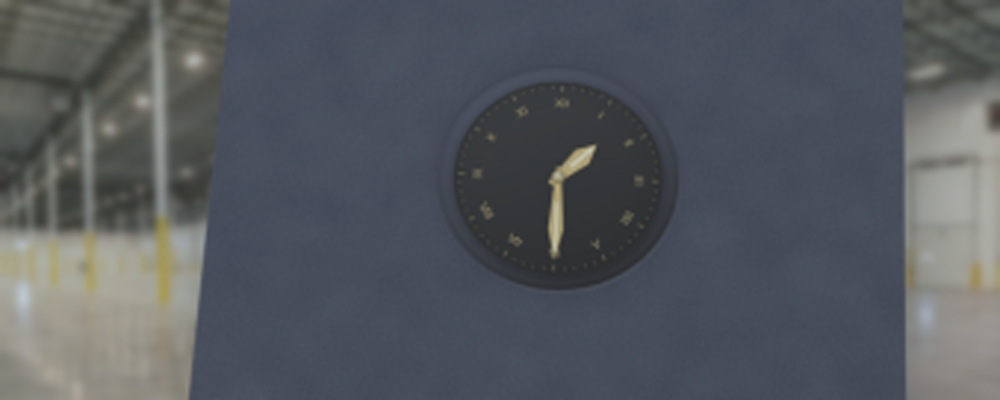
1,30
